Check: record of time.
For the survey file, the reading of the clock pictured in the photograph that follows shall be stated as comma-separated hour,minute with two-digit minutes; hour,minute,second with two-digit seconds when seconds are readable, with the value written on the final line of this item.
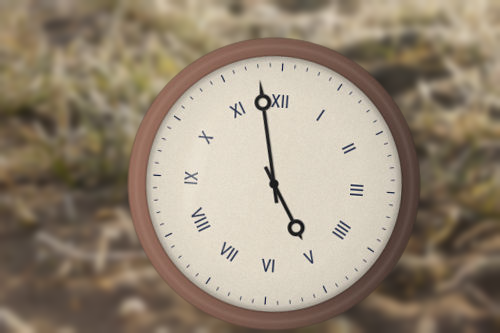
4,58
